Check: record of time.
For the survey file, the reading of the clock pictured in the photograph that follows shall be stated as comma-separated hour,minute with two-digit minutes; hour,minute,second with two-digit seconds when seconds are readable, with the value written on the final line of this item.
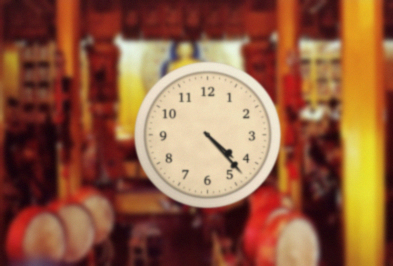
4,23
